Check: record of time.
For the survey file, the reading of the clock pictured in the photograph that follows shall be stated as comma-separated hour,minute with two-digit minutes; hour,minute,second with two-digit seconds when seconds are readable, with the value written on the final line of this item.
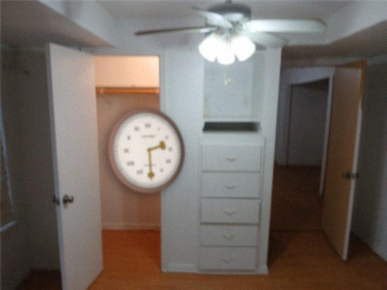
2,30
